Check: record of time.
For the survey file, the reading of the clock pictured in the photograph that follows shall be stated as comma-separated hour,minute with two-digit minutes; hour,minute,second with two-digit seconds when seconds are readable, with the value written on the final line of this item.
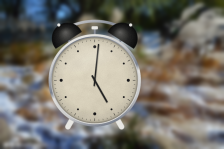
5,01
